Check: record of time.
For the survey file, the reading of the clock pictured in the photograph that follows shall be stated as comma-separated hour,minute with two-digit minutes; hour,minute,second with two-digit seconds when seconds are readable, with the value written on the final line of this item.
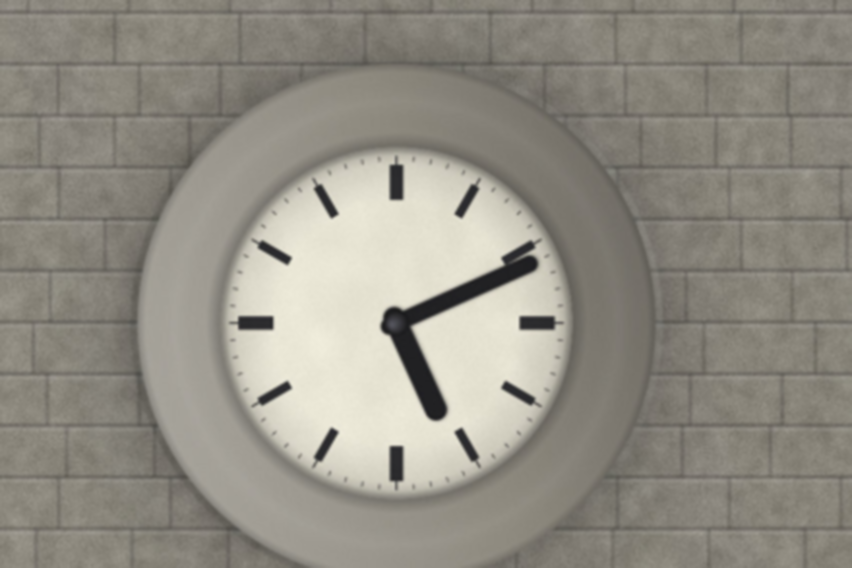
5,11
